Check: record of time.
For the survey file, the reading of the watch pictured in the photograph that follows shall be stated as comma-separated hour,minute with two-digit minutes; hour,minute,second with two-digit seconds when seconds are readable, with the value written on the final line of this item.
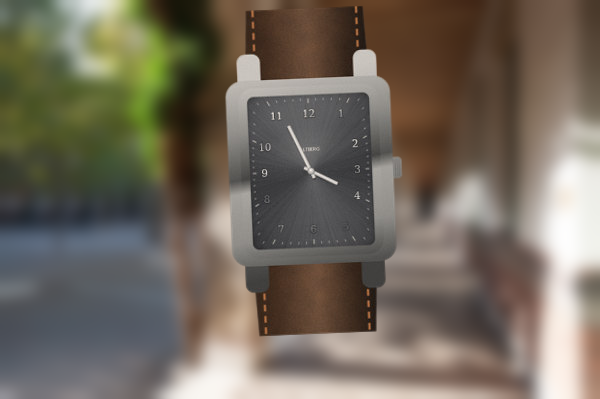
3,56
